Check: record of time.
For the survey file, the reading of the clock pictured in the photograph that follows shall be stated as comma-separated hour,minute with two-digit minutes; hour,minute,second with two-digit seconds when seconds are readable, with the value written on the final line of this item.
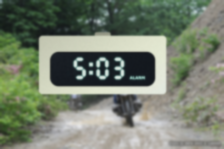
5,03
